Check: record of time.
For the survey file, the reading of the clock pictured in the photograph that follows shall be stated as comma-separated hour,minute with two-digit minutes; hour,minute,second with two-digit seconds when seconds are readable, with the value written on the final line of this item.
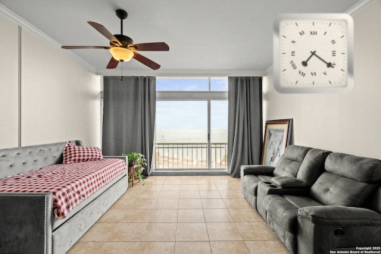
7,21
